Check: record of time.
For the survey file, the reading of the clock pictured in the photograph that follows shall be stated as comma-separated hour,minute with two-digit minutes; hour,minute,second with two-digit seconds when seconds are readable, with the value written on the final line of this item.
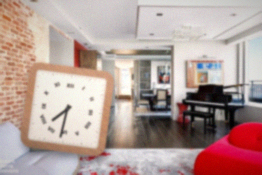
7,31
